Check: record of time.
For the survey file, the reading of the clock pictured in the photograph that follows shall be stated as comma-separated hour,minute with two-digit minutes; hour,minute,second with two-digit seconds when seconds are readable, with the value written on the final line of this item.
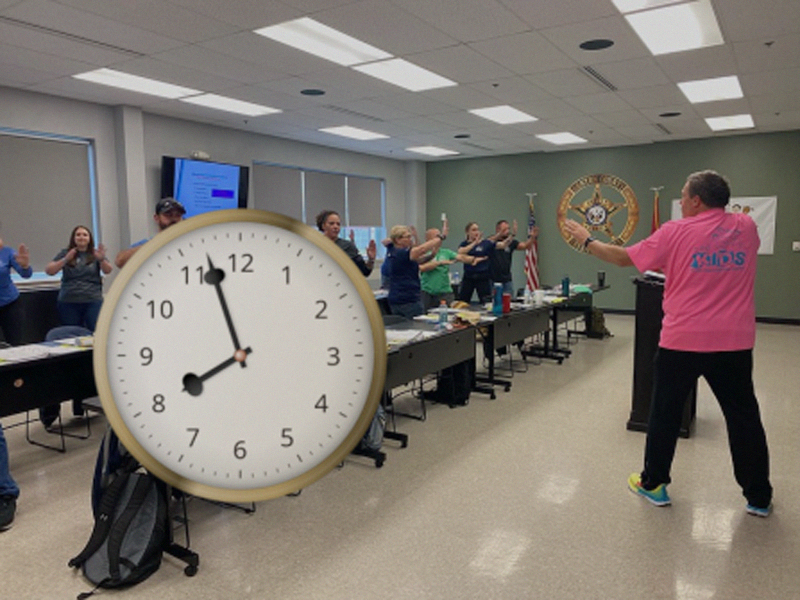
7,57
